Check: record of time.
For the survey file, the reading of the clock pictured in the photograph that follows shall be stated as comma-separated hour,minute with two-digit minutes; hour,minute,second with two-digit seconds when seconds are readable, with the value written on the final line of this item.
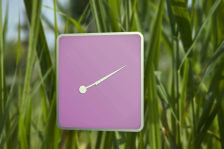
8,10
